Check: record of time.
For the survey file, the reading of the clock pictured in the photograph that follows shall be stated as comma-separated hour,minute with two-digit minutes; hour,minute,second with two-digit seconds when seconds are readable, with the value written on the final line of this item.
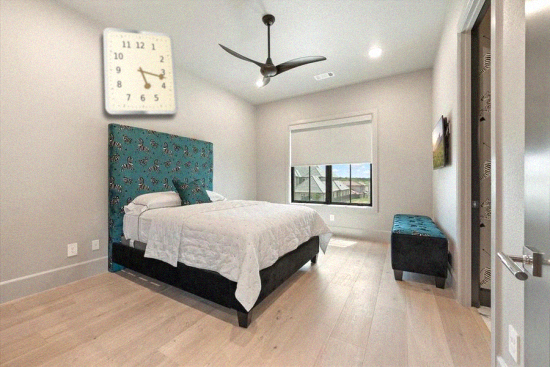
5,17
